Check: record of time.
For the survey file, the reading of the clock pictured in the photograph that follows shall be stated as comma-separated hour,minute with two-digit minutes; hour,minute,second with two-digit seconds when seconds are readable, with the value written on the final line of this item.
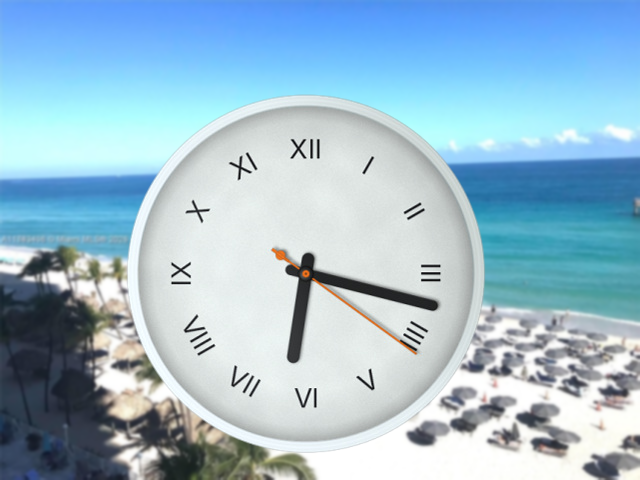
6,17,21
